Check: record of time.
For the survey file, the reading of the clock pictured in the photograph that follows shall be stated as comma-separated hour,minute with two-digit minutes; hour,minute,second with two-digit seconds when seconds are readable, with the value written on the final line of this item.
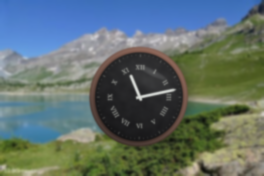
11,13
